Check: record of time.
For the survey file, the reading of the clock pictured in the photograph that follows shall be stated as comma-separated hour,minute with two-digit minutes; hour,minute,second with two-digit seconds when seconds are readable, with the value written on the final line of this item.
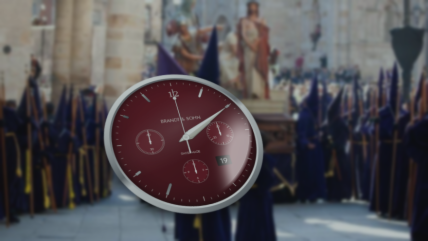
2,10
